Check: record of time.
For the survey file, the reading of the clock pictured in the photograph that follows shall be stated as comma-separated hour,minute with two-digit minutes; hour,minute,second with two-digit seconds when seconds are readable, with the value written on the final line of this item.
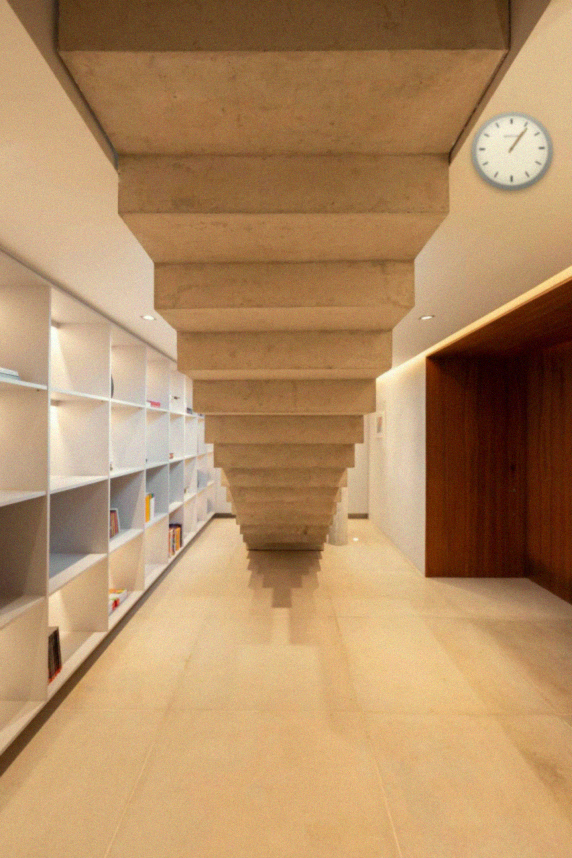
1,06
